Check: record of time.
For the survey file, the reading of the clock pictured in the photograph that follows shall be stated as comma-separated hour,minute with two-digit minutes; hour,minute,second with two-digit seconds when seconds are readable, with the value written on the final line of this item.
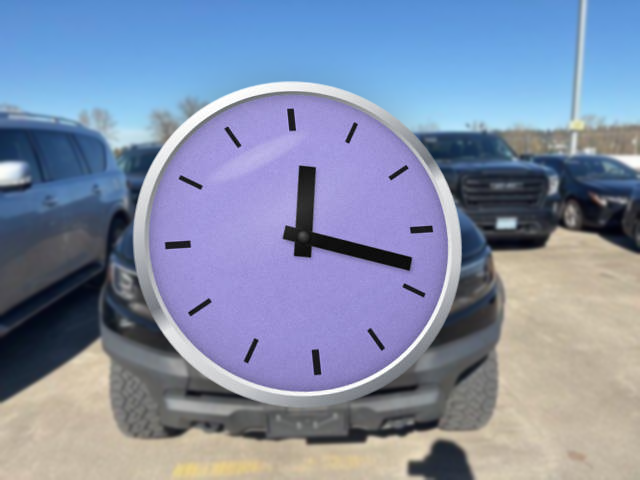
12,18
